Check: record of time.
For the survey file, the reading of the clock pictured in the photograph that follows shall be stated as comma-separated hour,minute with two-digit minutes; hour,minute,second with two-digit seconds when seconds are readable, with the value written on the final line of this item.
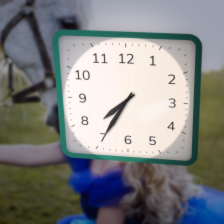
7,35
